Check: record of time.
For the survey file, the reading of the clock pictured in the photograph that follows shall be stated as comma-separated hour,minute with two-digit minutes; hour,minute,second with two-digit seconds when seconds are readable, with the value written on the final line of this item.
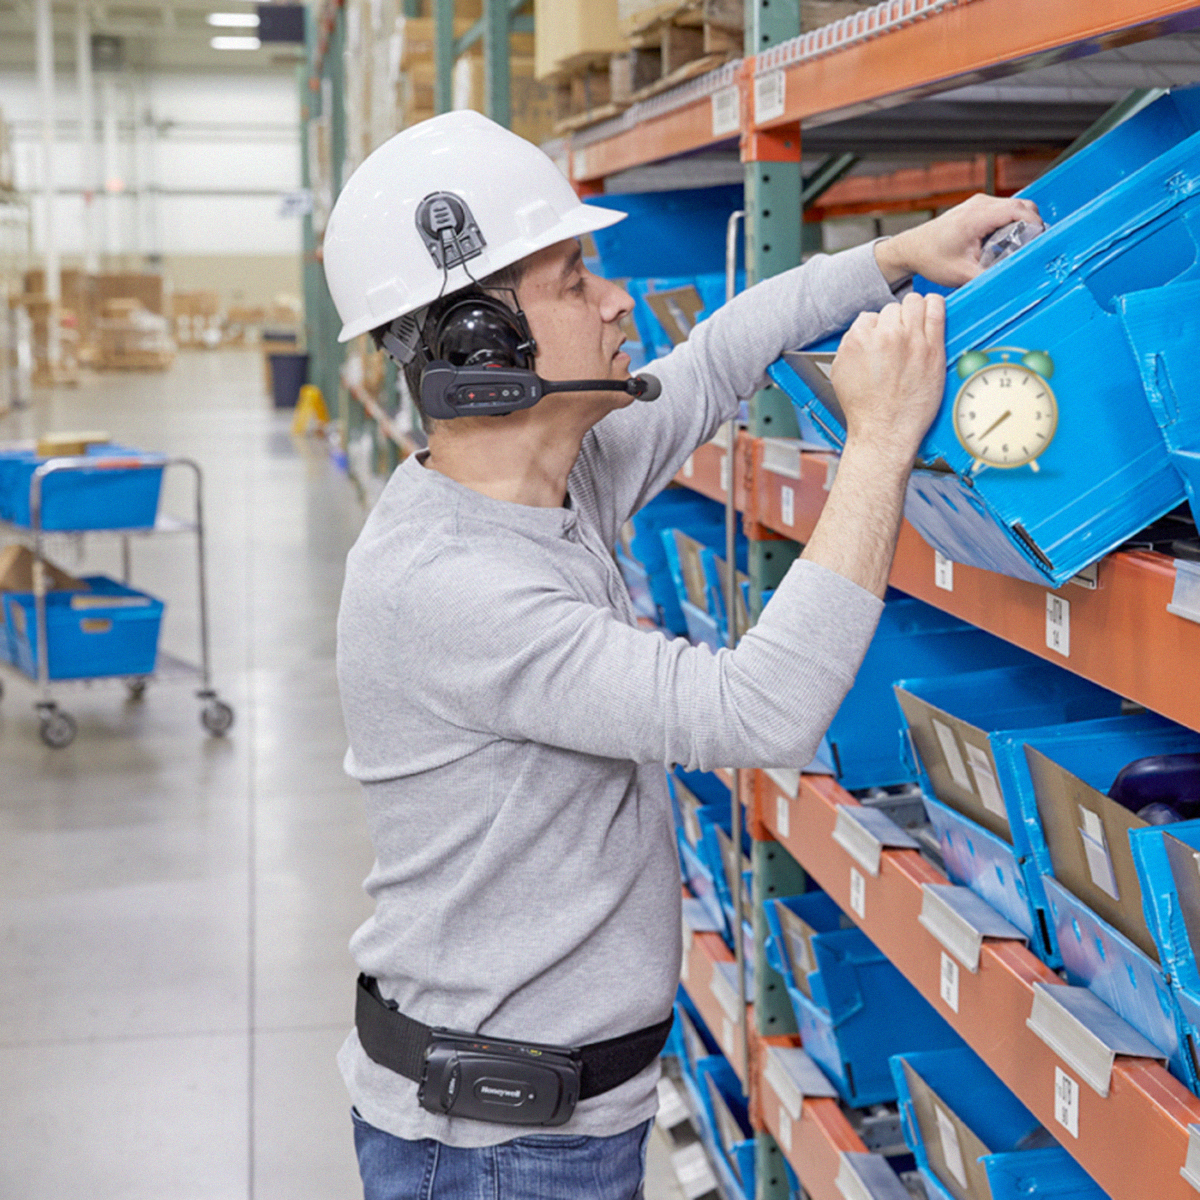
7,38
